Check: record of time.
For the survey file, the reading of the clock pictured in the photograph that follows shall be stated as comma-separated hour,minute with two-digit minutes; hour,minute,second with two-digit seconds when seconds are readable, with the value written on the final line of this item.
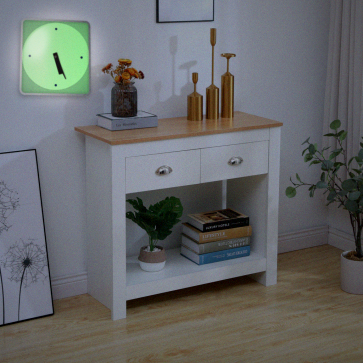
5,26
